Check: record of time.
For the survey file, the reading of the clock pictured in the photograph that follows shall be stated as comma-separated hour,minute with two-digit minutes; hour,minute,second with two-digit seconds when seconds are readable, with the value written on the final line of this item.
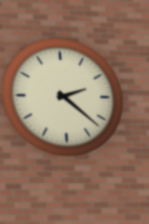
2,22
